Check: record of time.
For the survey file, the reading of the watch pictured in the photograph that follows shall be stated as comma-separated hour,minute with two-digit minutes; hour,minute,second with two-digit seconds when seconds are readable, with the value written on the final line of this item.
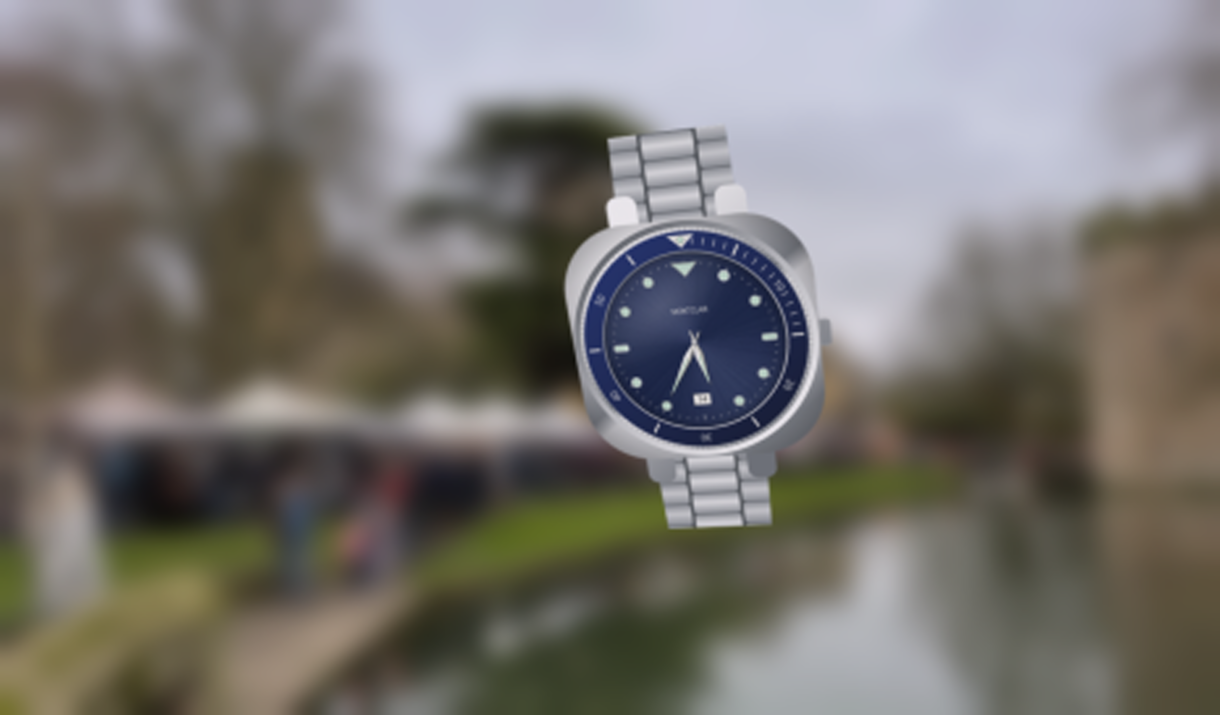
5,35
